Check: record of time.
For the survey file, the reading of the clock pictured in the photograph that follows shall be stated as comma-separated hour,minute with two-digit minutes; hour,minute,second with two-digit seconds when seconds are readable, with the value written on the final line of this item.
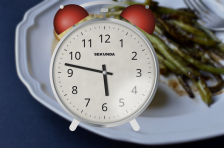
5,47
